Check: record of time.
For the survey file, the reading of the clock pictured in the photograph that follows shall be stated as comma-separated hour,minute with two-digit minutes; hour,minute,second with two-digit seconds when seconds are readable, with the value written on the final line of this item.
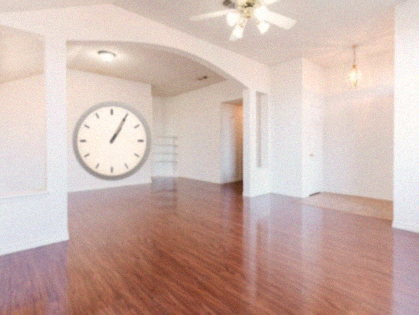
1,05
